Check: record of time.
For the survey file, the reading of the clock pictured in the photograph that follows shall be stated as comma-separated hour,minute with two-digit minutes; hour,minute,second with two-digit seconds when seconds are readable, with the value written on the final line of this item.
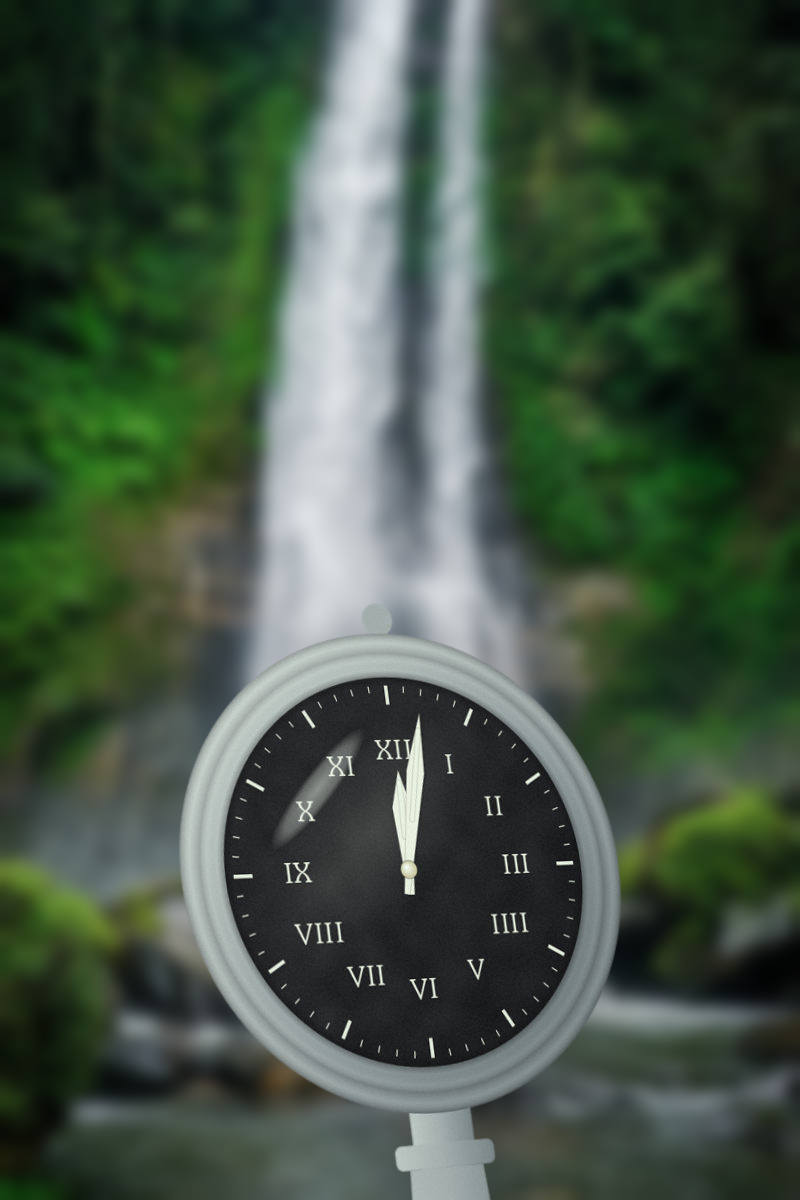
12,02
